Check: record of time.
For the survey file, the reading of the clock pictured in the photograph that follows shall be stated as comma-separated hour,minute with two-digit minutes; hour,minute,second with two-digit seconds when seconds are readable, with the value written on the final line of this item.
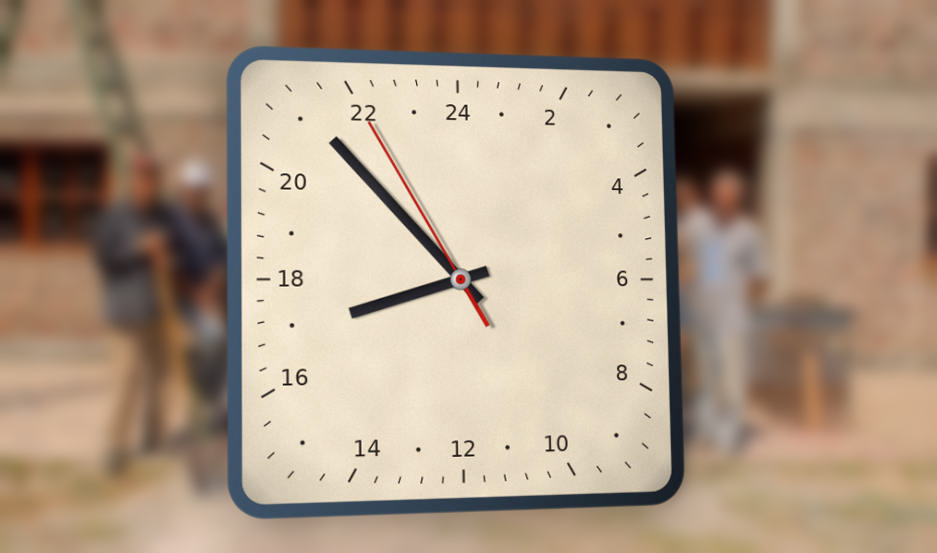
16,52,55
